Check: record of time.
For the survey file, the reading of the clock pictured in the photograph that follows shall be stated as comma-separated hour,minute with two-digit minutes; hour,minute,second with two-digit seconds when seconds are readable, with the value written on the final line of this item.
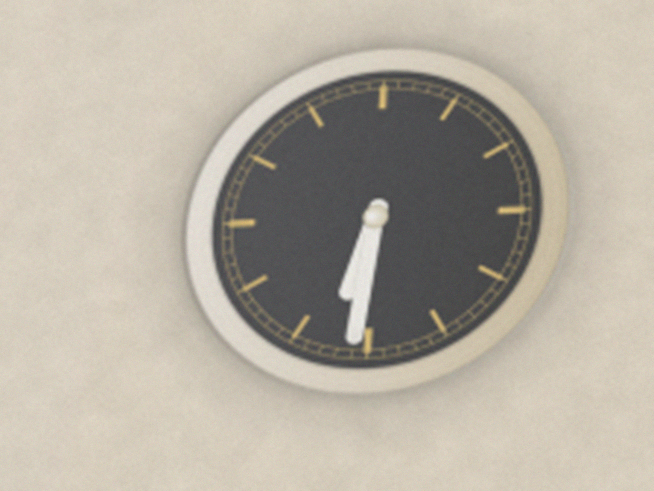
6,31
